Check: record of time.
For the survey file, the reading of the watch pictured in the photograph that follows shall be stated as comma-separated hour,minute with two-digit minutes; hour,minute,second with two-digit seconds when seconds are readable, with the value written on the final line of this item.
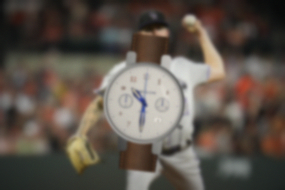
10,30
